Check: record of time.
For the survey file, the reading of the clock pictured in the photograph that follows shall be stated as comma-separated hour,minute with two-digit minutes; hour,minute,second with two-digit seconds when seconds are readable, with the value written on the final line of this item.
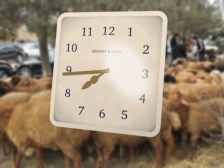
7,44
